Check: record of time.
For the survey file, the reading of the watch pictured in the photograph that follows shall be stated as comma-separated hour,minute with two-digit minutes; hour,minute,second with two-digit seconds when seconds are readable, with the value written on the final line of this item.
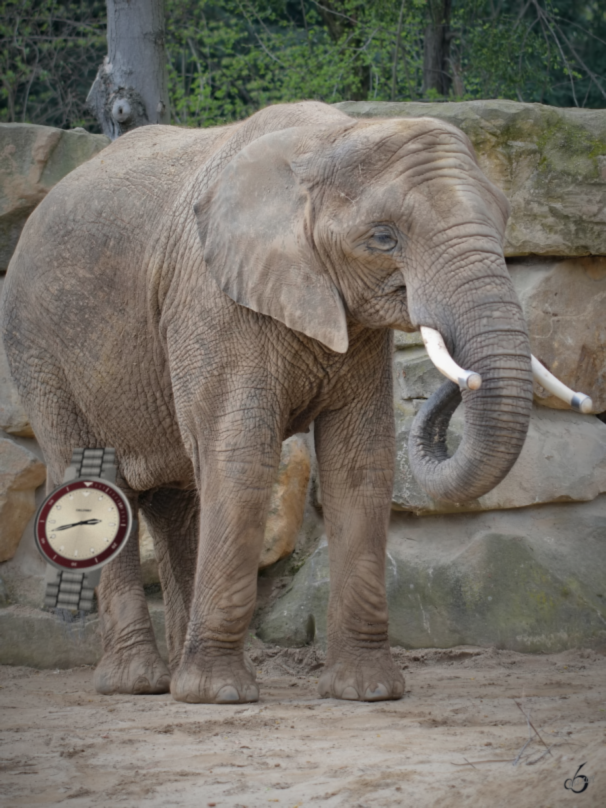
2,42
